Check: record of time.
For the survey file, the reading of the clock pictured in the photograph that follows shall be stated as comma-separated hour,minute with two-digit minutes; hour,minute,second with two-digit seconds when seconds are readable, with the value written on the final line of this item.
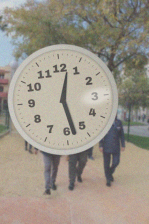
12,28
